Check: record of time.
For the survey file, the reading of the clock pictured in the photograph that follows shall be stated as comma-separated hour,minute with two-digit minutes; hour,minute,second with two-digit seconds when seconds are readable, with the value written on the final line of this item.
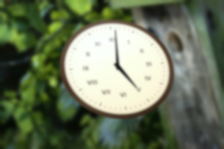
5,01
